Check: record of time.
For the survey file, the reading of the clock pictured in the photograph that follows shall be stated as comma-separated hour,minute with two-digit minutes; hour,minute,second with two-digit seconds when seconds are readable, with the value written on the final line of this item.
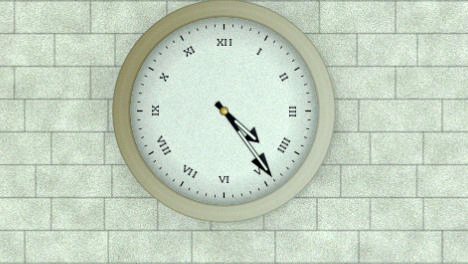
4,24
